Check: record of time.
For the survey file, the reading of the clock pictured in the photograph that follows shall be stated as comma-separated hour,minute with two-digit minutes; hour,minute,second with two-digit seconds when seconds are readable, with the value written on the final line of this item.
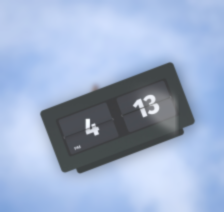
4,13
